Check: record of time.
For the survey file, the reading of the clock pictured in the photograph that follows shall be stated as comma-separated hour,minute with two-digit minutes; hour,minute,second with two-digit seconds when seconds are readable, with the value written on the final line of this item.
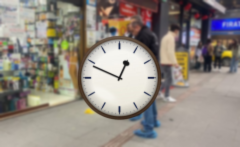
12,49
